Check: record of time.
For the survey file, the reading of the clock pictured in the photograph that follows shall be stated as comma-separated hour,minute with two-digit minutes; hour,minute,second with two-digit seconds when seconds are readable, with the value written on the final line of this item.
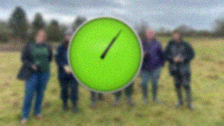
1,06
